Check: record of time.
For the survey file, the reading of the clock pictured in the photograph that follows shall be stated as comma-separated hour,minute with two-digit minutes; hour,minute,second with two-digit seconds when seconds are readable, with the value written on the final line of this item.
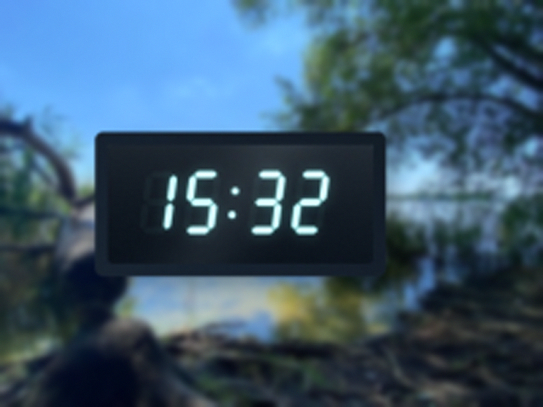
15,32
